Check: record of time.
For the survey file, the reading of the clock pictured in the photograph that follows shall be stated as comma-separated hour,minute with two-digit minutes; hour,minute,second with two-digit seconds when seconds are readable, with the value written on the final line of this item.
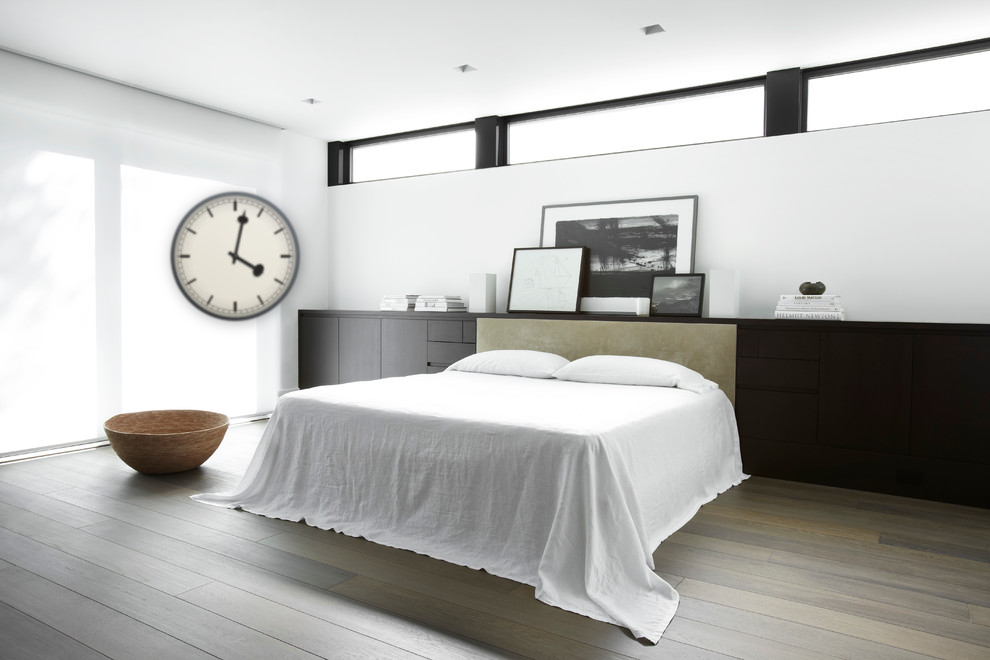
4,02
